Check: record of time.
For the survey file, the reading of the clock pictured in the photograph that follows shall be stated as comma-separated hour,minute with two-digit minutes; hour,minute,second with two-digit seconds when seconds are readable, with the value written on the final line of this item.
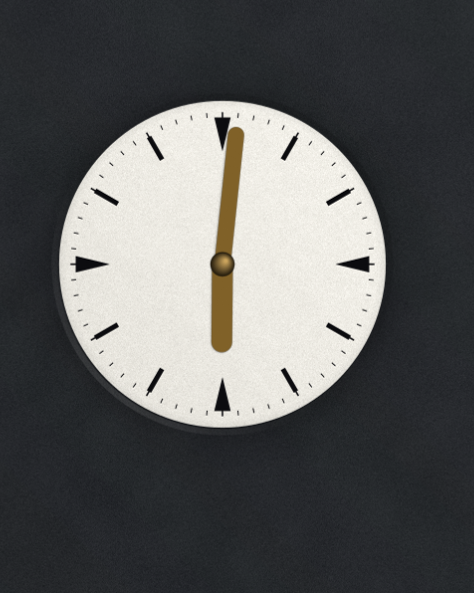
6,01
